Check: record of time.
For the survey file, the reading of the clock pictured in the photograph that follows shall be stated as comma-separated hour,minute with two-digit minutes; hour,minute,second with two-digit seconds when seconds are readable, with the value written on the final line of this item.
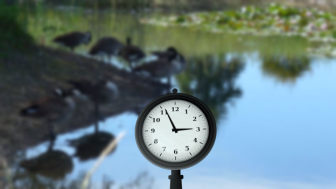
2,56
